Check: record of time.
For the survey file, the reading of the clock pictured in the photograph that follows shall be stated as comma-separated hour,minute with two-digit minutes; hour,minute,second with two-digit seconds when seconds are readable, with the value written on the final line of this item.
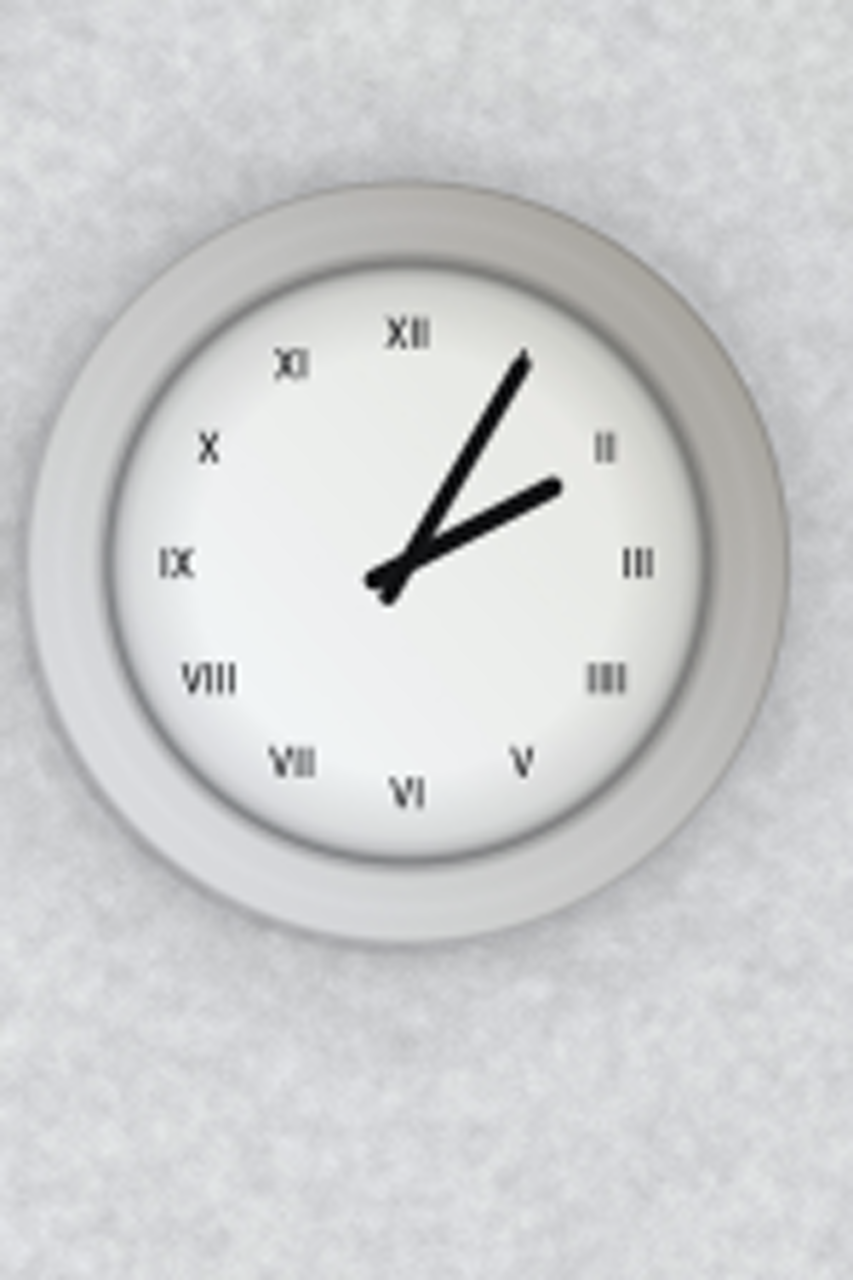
2,05
